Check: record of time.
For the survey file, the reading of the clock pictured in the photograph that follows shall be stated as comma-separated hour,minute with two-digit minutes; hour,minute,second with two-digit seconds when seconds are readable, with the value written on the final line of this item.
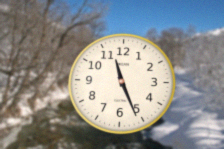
11,26
